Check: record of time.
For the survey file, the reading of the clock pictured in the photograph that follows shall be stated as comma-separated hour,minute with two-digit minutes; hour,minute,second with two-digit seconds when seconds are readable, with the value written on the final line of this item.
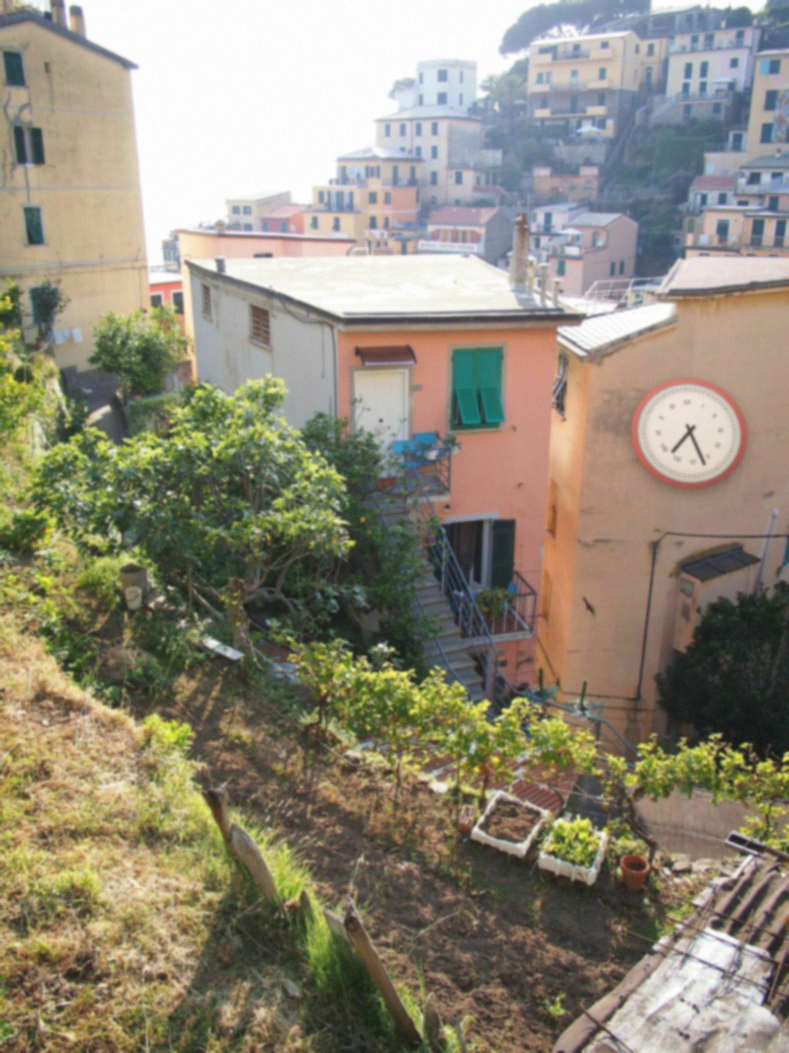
7,27
